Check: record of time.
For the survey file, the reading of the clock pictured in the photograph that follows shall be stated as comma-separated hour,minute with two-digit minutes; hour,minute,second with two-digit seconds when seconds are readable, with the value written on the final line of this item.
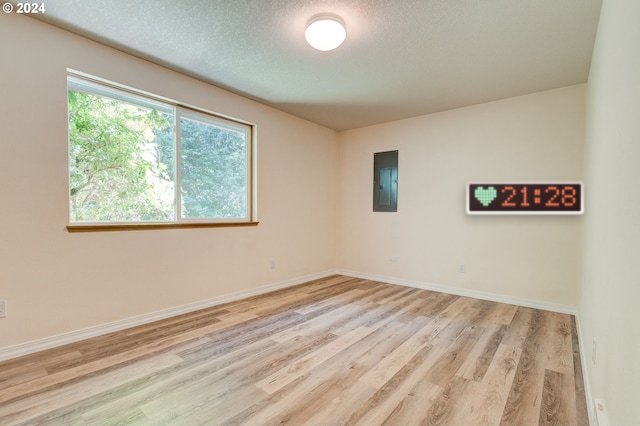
21,28
